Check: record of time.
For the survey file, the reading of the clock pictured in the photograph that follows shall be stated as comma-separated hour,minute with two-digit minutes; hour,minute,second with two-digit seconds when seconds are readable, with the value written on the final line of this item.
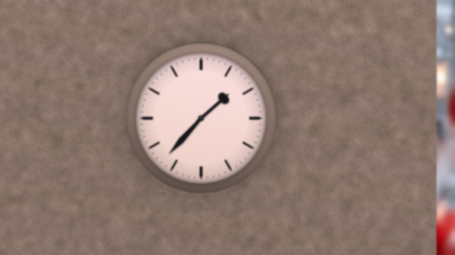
1,37
